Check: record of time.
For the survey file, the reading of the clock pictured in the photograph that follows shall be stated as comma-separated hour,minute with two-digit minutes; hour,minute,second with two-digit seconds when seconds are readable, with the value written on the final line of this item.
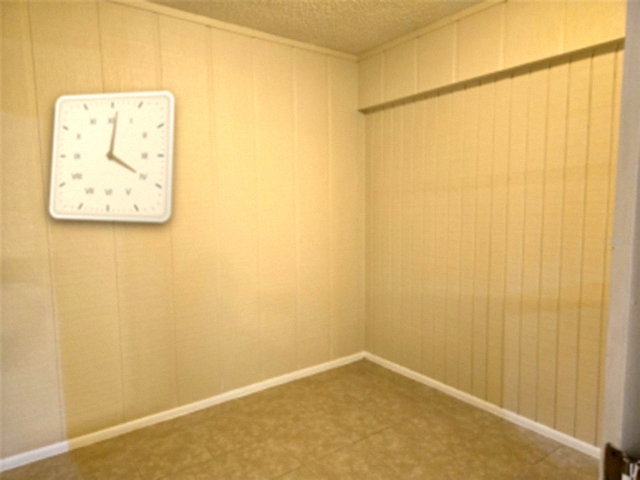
4,01
